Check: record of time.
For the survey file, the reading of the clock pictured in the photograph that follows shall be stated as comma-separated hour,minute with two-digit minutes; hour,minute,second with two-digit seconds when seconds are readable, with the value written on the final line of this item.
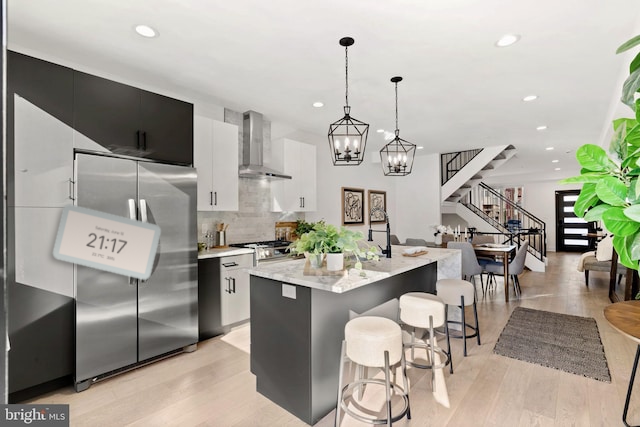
21,17
